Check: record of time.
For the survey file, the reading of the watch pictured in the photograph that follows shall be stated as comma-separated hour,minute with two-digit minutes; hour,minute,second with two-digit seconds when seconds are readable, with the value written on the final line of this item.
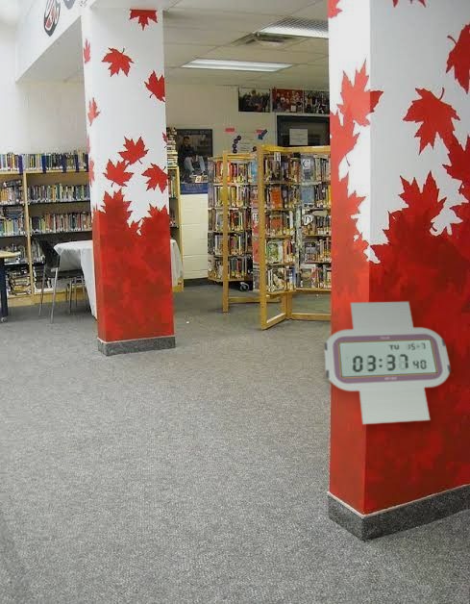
3,37,40
